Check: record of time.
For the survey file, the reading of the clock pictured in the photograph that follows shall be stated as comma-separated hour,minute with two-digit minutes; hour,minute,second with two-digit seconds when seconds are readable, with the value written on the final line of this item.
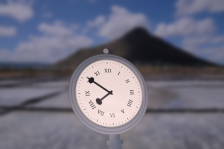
7,51
